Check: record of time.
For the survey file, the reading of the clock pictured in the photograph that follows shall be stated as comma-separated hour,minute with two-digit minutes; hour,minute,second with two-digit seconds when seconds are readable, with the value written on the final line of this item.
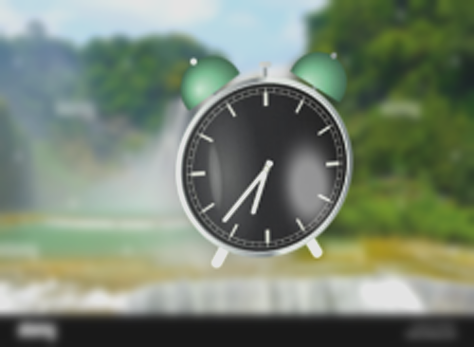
6,37
